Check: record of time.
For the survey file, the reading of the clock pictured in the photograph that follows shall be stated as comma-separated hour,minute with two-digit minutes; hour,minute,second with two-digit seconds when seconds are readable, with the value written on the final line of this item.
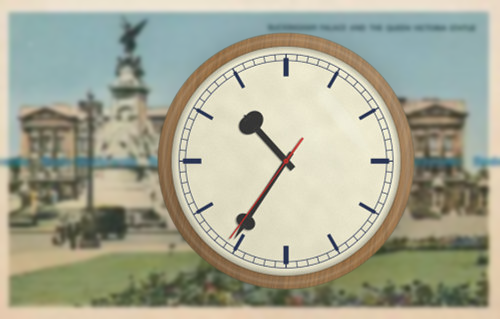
10,35,36
